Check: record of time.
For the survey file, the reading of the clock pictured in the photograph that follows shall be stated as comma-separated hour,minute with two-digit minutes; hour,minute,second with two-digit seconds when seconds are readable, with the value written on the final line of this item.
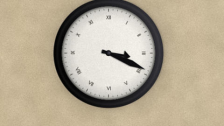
3,19
